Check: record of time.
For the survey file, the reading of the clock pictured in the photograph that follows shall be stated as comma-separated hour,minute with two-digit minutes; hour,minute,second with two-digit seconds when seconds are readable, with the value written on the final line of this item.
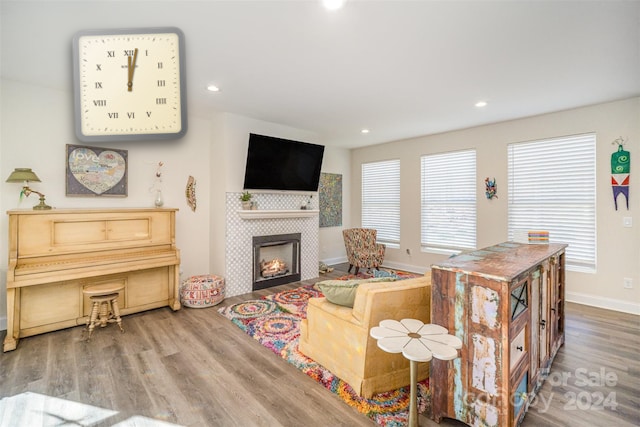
12,02
